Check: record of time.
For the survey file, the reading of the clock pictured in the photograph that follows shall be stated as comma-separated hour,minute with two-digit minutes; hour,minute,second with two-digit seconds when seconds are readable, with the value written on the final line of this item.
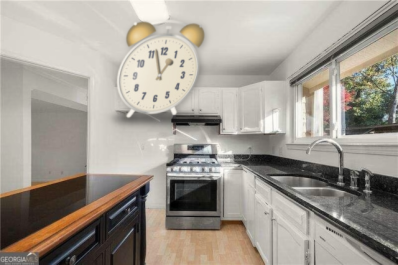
12,57
